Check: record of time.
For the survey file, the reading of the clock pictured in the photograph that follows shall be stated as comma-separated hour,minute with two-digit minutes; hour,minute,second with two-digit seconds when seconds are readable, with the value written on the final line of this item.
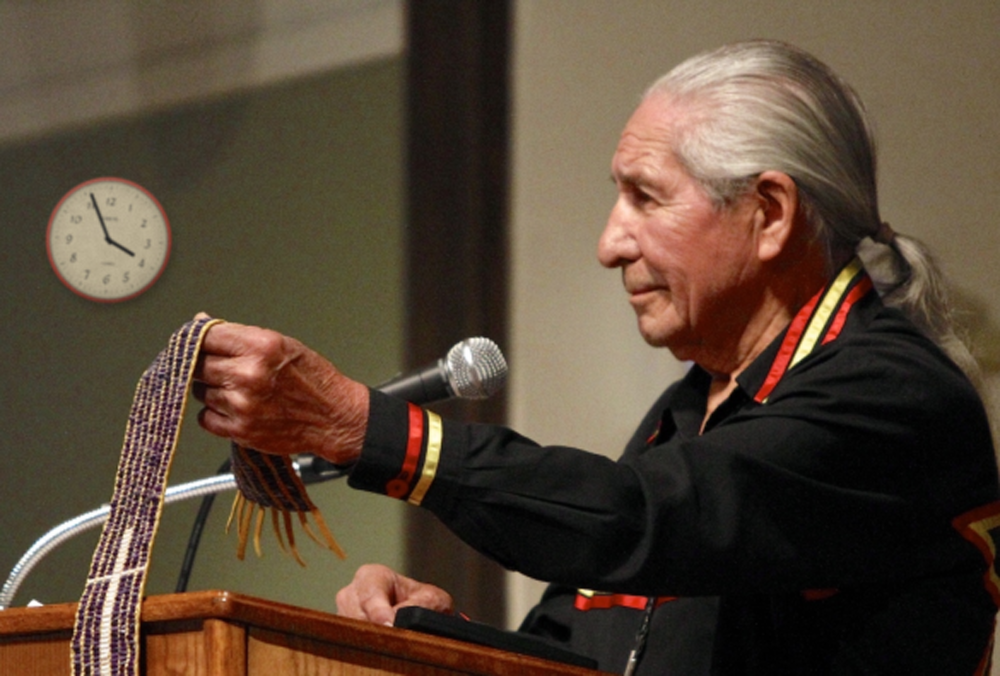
3,56
